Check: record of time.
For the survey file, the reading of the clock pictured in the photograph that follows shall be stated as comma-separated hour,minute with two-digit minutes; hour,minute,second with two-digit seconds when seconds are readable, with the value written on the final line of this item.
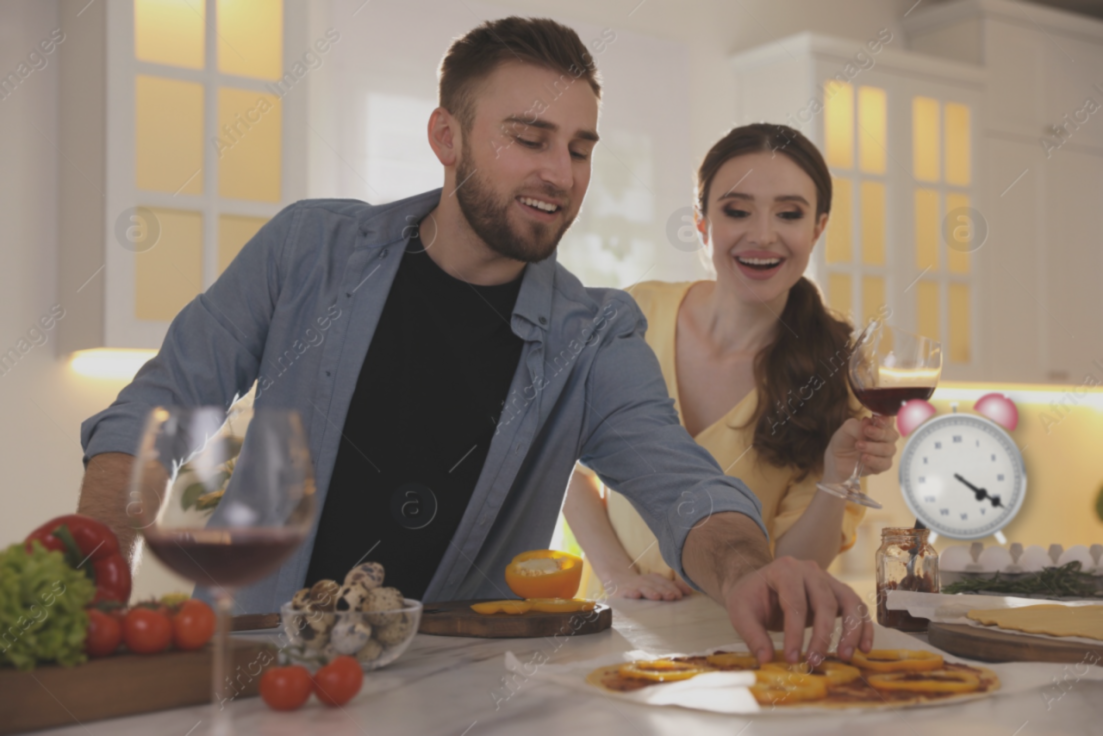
4,21
